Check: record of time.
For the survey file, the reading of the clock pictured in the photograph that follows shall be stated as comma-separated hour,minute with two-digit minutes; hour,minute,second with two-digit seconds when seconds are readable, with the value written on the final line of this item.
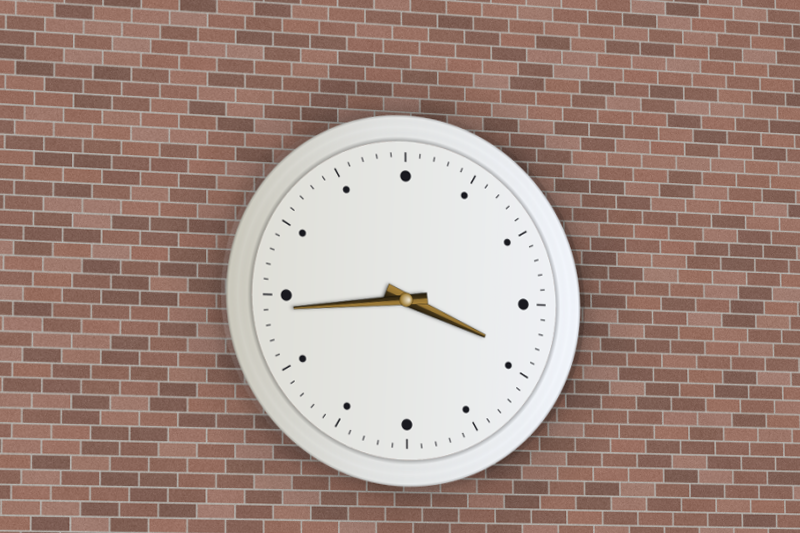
3,44
